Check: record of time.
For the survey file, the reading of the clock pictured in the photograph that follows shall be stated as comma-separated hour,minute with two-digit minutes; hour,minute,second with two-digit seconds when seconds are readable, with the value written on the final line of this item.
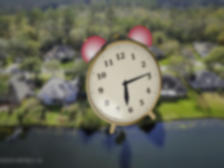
6,14
